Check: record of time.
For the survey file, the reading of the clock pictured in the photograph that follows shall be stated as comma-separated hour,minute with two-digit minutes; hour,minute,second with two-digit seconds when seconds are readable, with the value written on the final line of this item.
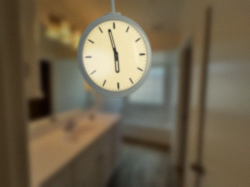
5,58
